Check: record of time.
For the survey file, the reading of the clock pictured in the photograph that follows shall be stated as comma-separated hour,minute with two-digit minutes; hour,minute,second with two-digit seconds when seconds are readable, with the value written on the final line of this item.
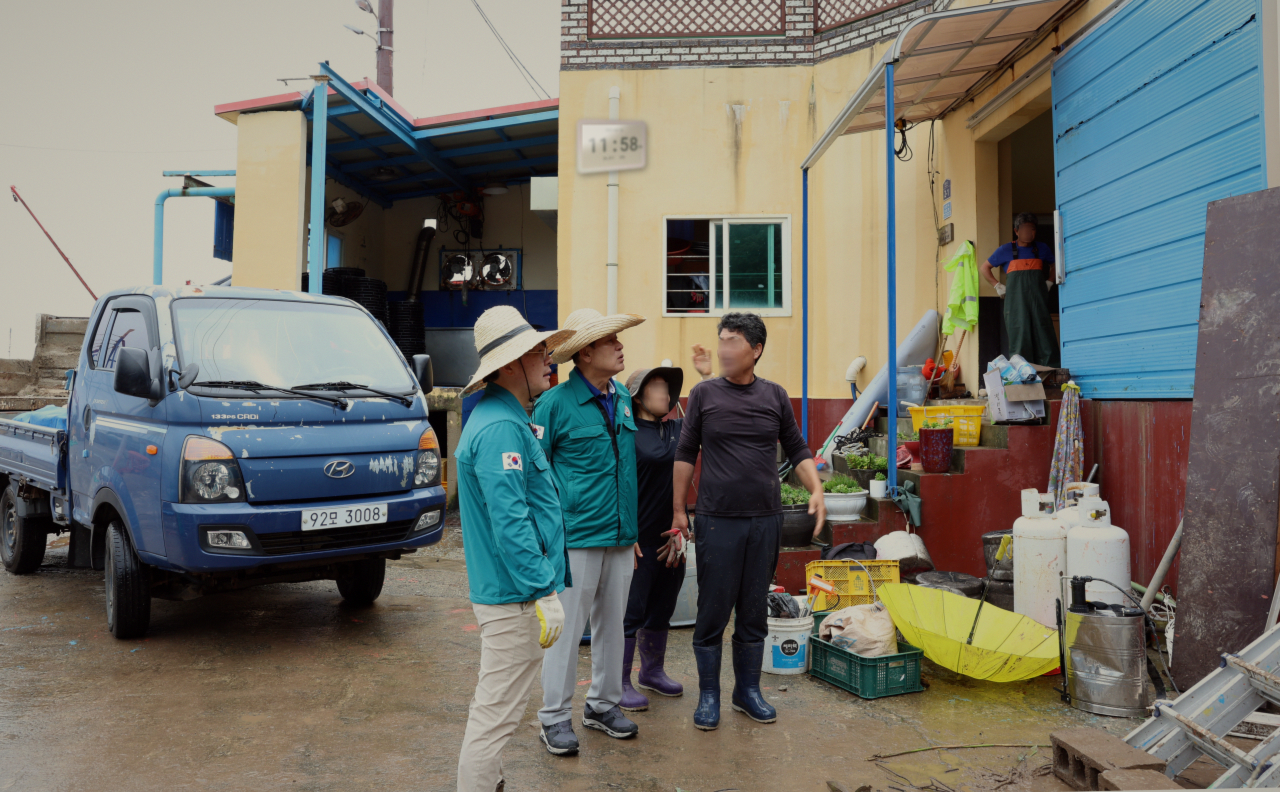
11,58
